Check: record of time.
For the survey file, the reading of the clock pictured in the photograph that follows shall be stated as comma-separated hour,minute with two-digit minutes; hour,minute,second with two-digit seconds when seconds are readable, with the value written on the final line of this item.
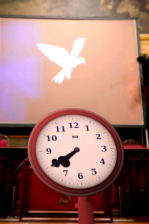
7,40
